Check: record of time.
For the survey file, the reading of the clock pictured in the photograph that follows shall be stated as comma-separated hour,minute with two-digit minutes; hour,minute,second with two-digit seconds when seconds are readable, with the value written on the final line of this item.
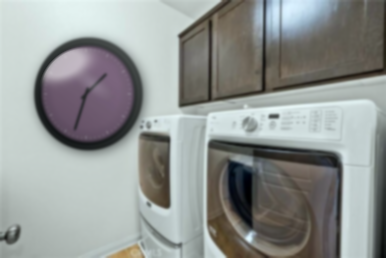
1,33
